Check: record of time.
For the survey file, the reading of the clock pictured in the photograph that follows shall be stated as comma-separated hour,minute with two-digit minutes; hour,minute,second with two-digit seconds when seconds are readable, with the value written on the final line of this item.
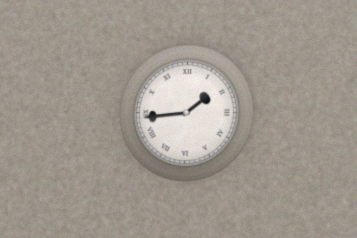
1,44
